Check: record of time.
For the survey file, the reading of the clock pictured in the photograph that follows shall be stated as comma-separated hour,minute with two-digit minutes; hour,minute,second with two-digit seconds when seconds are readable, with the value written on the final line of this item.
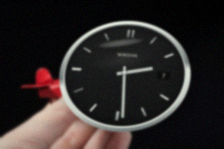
2,29
